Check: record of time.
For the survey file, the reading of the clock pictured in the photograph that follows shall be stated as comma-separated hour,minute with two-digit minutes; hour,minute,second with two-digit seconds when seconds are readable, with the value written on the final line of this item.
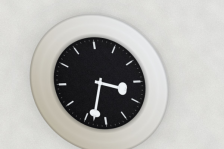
3,33
